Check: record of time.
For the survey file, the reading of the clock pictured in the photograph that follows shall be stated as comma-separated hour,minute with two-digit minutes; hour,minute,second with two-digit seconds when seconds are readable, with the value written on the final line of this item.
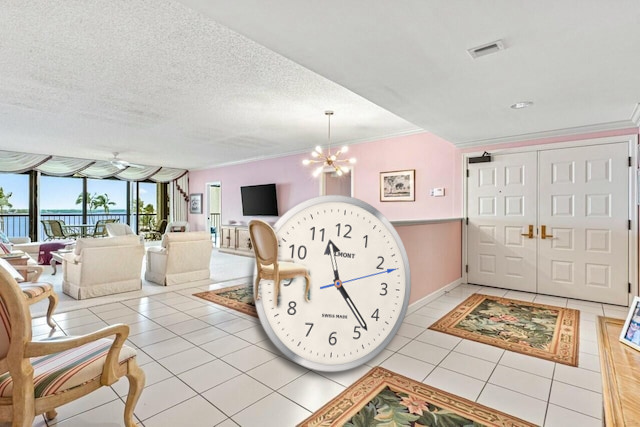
11,23,12
